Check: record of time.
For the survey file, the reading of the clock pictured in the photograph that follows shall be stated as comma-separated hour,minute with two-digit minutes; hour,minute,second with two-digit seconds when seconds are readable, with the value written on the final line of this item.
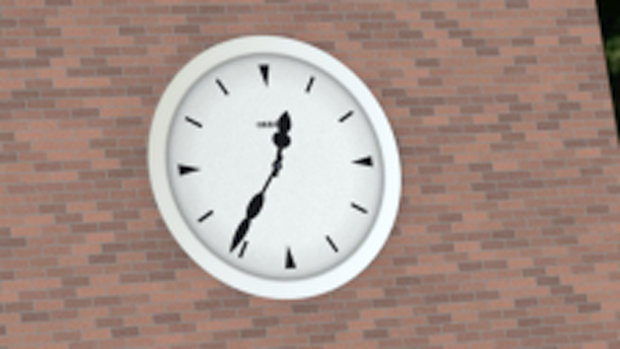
12,36
